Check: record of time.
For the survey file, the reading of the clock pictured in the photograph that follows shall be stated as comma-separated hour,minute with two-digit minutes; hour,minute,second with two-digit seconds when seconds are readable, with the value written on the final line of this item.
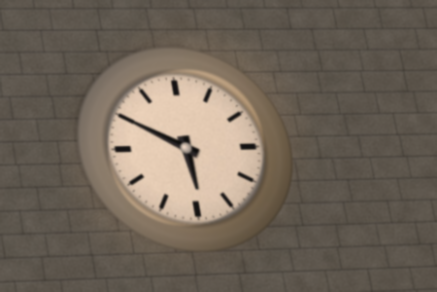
5,50
